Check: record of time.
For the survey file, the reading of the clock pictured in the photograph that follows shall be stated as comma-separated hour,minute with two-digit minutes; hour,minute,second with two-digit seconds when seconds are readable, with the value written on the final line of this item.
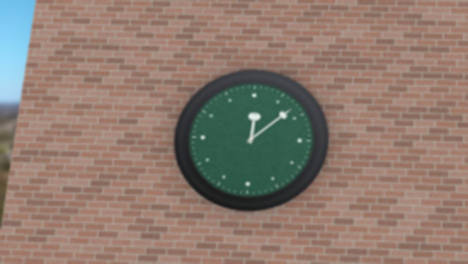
12,08
